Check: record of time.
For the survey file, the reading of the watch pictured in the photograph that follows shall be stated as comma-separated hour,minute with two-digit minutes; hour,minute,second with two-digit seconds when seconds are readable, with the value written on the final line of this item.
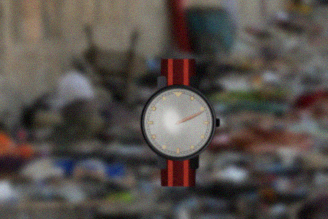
2,11
